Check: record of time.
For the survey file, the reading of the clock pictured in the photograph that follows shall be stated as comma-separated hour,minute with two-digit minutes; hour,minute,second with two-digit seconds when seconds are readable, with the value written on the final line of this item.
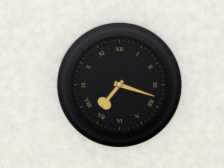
7,18
